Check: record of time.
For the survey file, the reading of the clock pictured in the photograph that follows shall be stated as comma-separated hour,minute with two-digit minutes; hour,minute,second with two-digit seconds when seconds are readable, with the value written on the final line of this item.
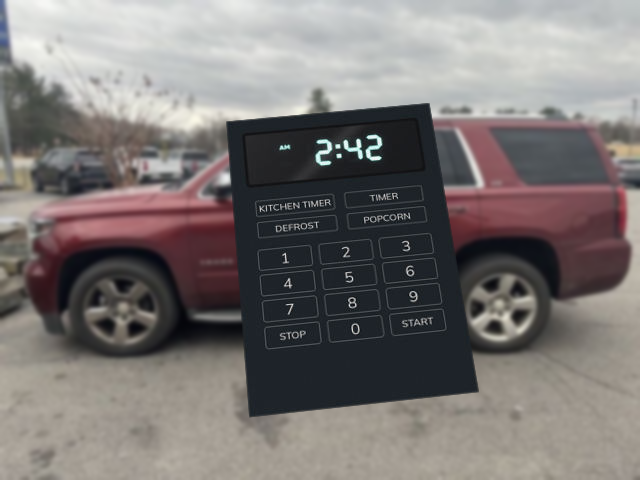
2,42
